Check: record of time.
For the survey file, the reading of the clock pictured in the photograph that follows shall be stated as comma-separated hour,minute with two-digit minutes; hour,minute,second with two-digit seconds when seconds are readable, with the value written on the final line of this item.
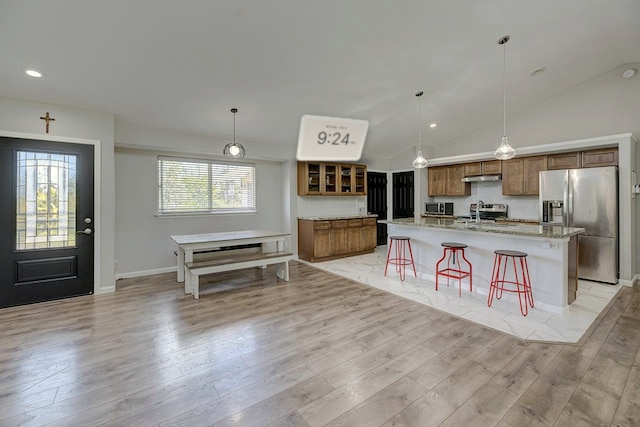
9,24
